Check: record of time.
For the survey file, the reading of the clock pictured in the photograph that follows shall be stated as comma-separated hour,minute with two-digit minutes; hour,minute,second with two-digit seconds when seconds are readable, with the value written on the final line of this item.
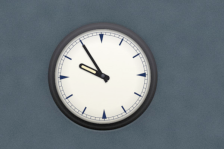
9,55
